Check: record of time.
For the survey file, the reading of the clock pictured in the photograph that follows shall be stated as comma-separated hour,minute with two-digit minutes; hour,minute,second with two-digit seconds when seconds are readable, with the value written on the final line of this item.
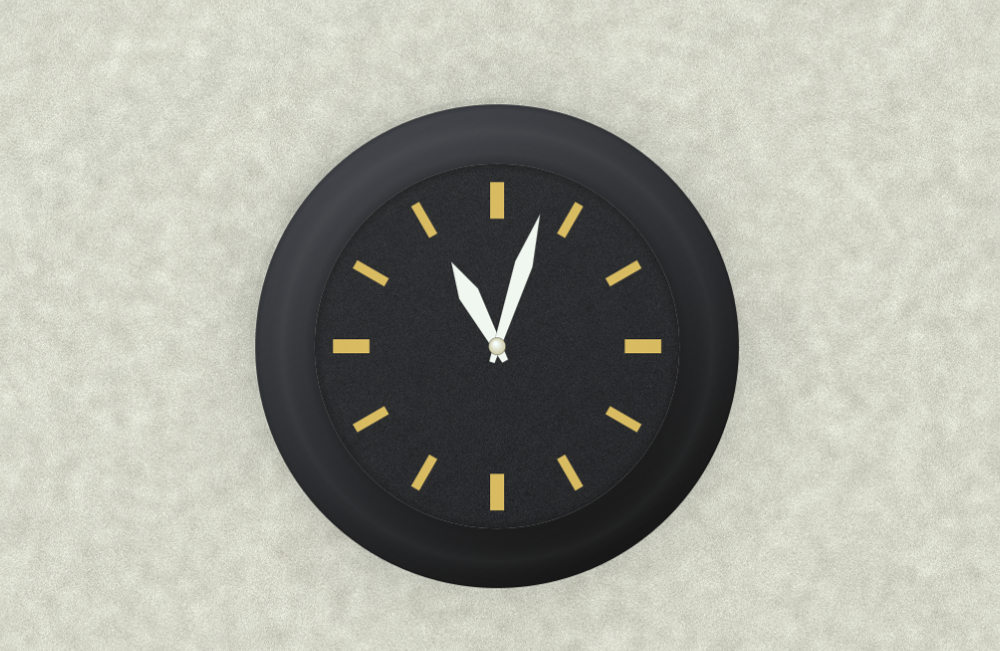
11,03
